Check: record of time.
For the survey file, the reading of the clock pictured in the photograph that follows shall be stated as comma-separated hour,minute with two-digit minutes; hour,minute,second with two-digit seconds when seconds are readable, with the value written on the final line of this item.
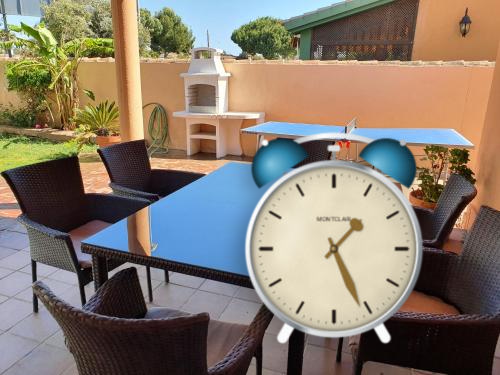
1,26
